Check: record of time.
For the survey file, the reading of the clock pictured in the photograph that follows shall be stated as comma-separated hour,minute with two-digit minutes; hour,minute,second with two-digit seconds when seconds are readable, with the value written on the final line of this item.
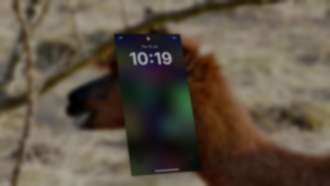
10,19
